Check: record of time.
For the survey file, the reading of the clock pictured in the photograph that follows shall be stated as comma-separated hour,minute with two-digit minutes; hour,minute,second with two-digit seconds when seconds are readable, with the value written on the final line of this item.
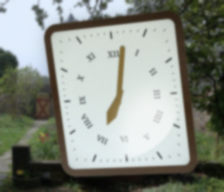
7,02
